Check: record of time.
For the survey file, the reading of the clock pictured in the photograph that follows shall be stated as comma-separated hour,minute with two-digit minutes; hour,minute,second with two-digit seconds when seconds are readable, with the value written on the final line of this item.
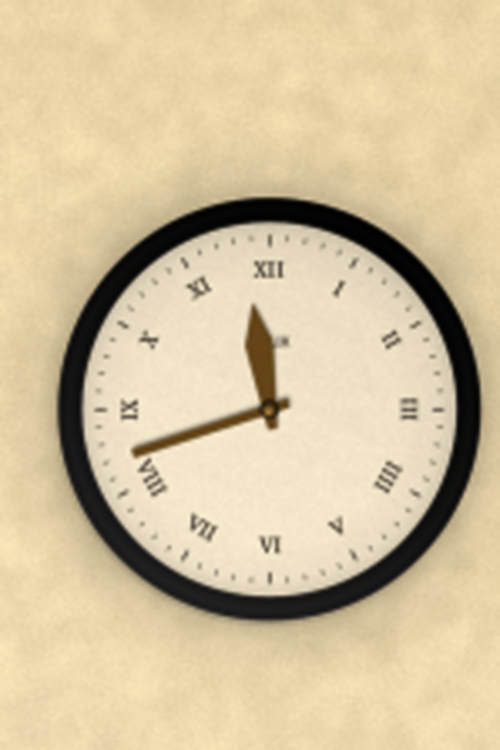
11,42
